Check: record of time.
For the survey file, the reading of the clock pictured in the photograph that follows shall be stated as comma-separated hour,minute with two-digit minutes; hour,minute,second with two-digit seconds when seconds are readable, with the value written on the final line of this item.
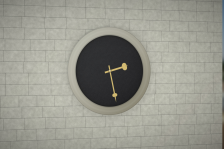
2,28
